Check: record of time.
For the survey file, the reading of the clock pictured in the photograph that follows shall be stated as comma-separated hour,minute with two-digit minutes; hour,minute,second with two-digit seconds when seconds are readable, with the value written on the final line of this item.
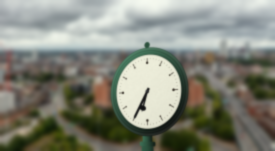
6,35
